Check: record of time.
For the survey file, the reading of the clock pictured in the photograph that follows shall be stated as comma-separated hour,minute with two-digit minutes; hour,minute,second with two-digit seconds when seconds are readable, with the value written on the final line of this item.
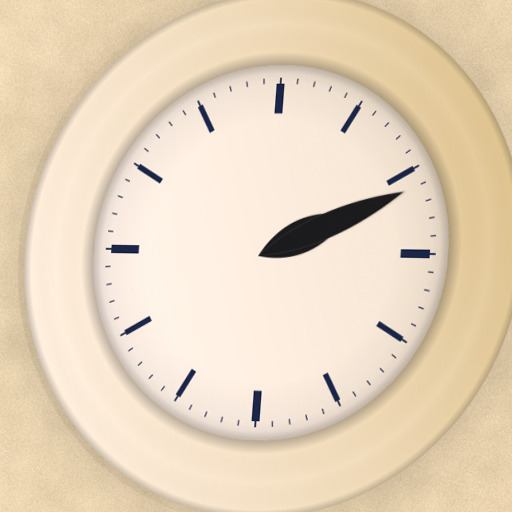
2,11
